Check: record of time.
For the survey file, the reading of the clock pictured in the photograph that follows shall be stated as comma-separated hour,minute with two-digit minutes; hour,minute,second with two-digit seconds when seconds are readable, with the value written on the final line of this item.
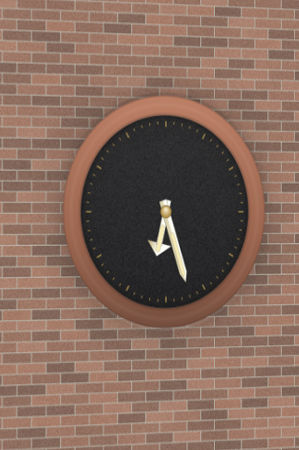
6,27
